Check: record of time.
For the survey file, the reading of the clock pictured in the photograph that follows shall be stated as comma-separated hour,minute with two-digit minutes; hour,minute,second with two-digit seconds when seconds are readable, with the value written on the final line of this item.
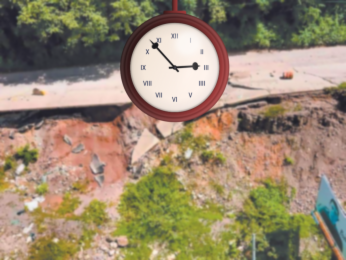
2,53
